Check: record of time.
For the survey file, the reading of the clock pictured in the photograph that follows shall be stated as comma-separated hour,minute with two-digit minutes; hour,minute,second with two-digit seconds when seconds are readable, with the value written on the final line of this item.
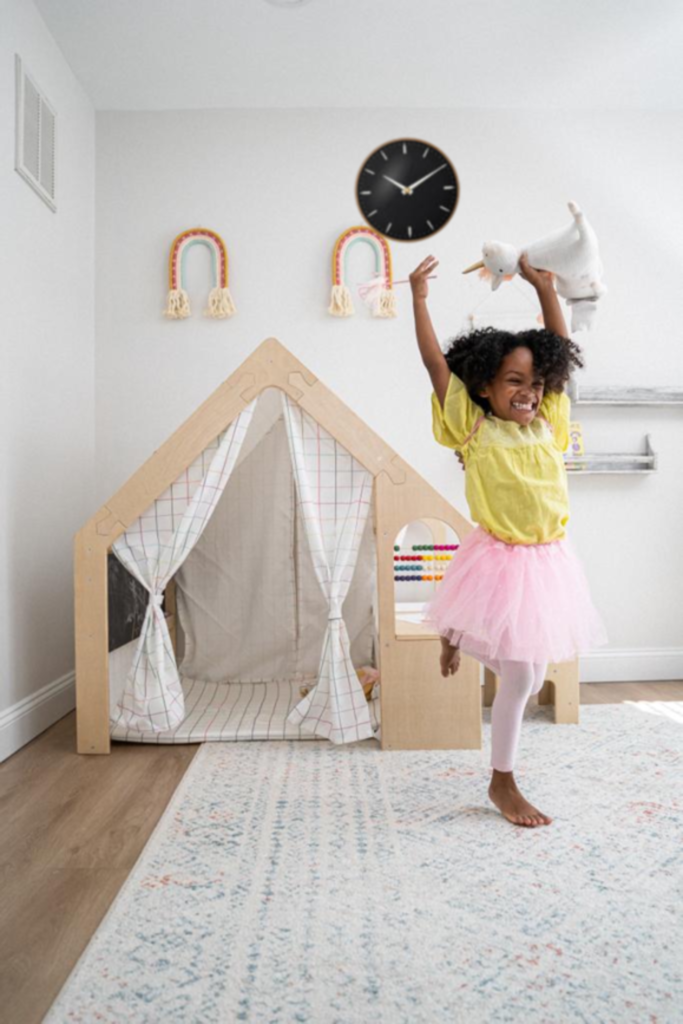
10,10
